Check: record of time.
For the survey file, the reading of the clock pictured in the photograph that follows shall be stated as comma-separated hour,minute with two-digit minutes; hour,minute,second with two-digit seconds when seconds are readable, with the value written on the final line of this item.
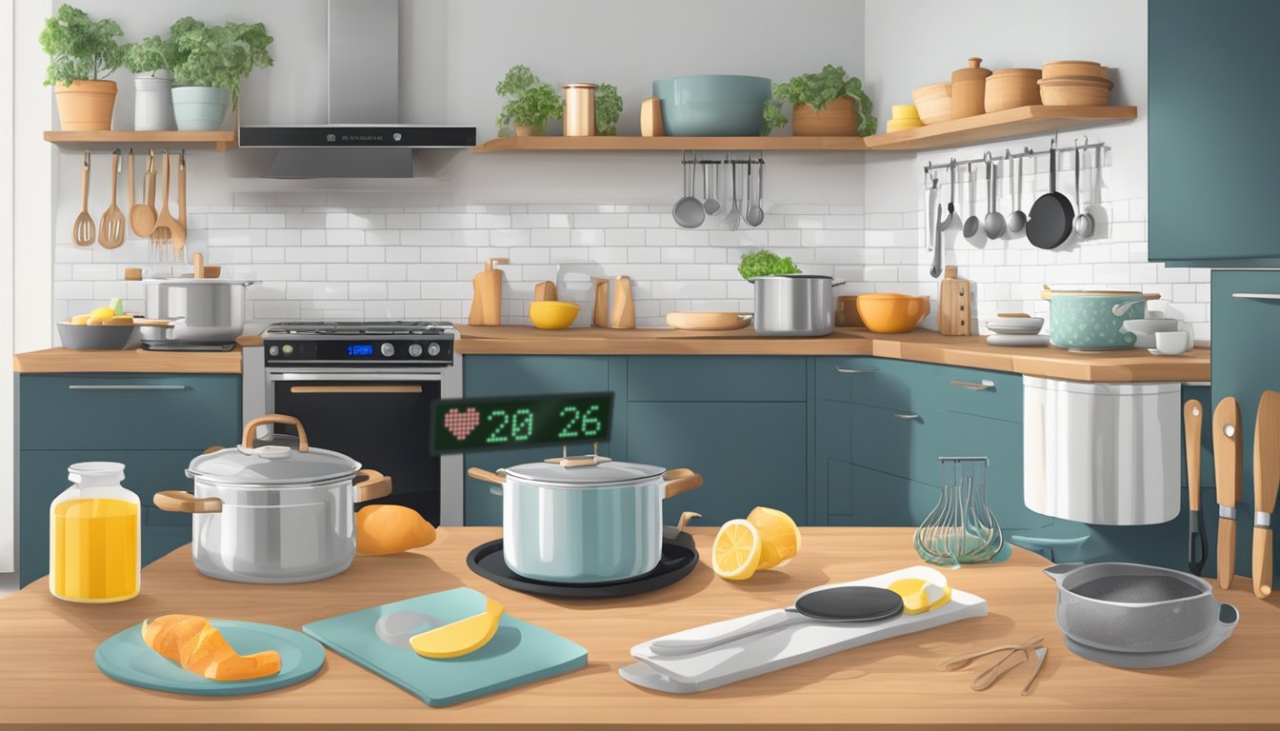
20,26
